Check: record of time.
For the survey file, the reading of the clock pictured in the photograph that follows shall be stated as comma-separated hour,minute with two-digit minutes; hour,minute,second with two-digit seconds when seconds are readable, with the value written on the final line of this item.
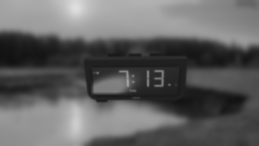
7,13
